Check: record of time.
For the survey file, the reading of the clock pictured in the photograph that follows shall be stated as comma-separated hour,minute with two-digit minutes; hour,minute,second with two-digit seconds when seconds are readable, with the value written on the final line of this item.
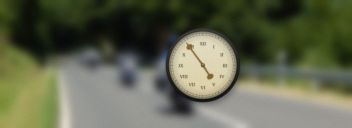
4,54
